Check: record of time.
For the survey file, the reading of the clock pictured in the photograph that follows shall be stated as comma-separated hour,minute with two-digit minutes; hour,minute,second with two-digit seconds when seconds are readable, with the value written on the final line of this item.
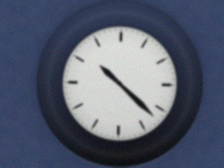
10,22
